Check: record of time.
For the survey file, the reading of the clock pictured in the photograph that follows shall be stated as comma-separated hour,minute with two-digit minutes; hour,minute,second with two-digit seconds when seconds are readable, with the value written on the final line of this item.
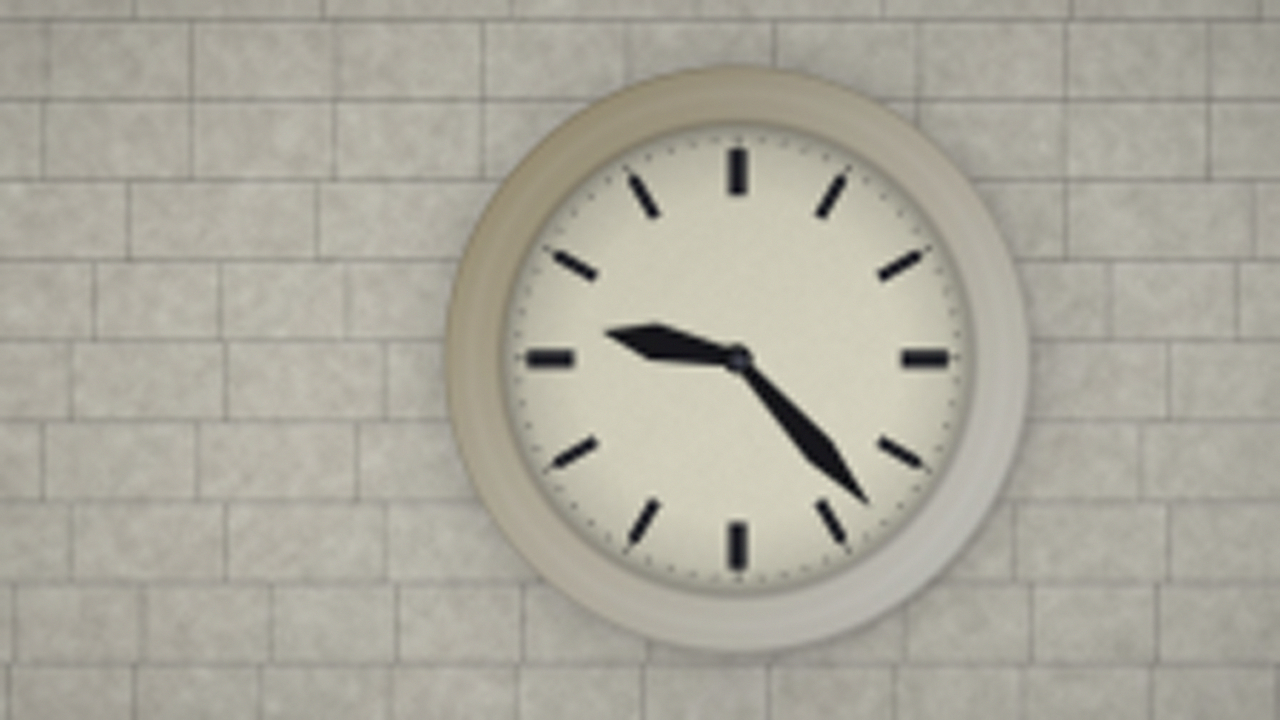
9,23
